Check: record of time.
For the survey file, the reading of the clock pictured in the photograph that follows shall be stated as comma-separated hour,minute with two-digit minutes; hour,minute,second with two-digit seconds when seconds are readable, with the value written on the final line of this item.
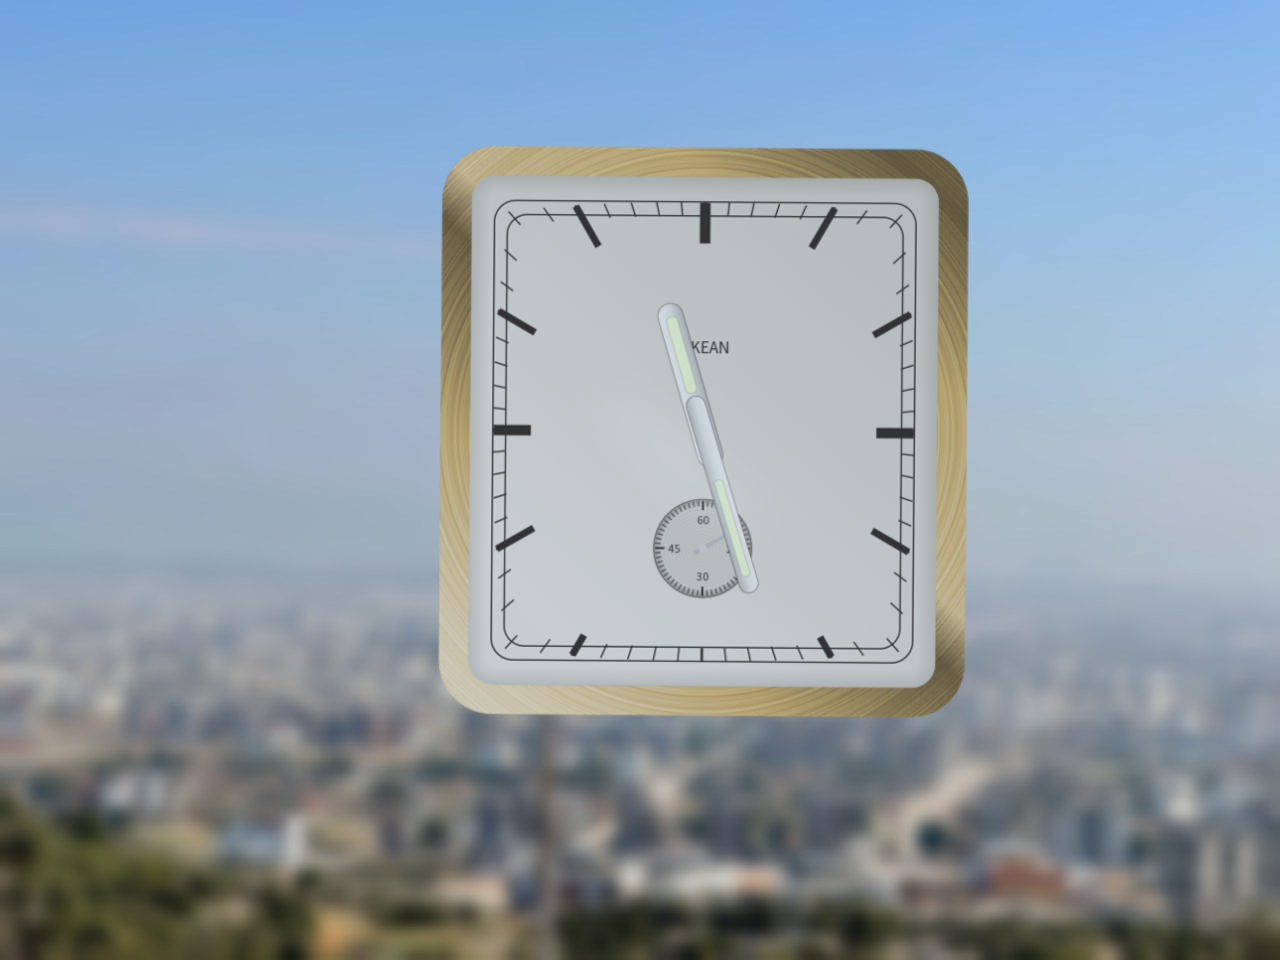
11,27,10
